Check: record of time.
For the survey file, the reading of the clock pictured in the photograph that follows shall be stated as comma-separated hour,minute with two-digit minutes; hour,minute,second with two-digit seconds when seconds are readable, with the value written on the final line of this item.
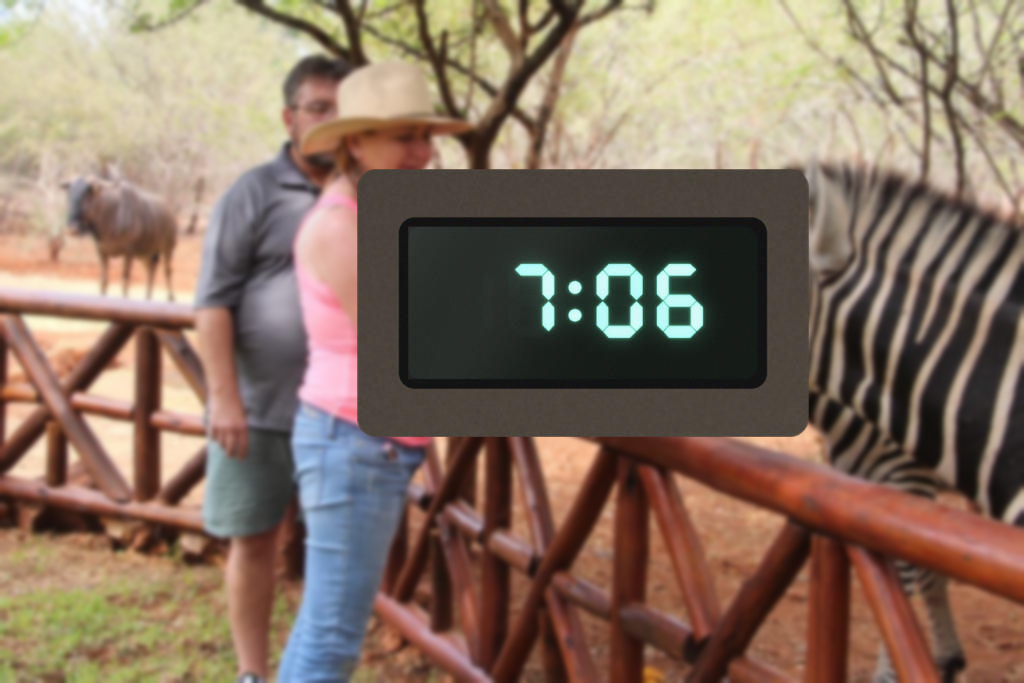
7,06
